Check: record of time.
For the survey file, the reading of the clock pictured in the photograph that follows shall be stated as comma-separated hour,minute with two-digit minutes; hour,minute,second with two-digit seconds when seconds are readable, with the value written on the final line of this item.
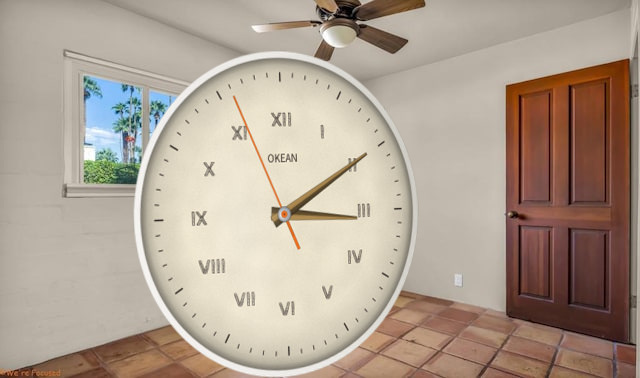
3,09,56
